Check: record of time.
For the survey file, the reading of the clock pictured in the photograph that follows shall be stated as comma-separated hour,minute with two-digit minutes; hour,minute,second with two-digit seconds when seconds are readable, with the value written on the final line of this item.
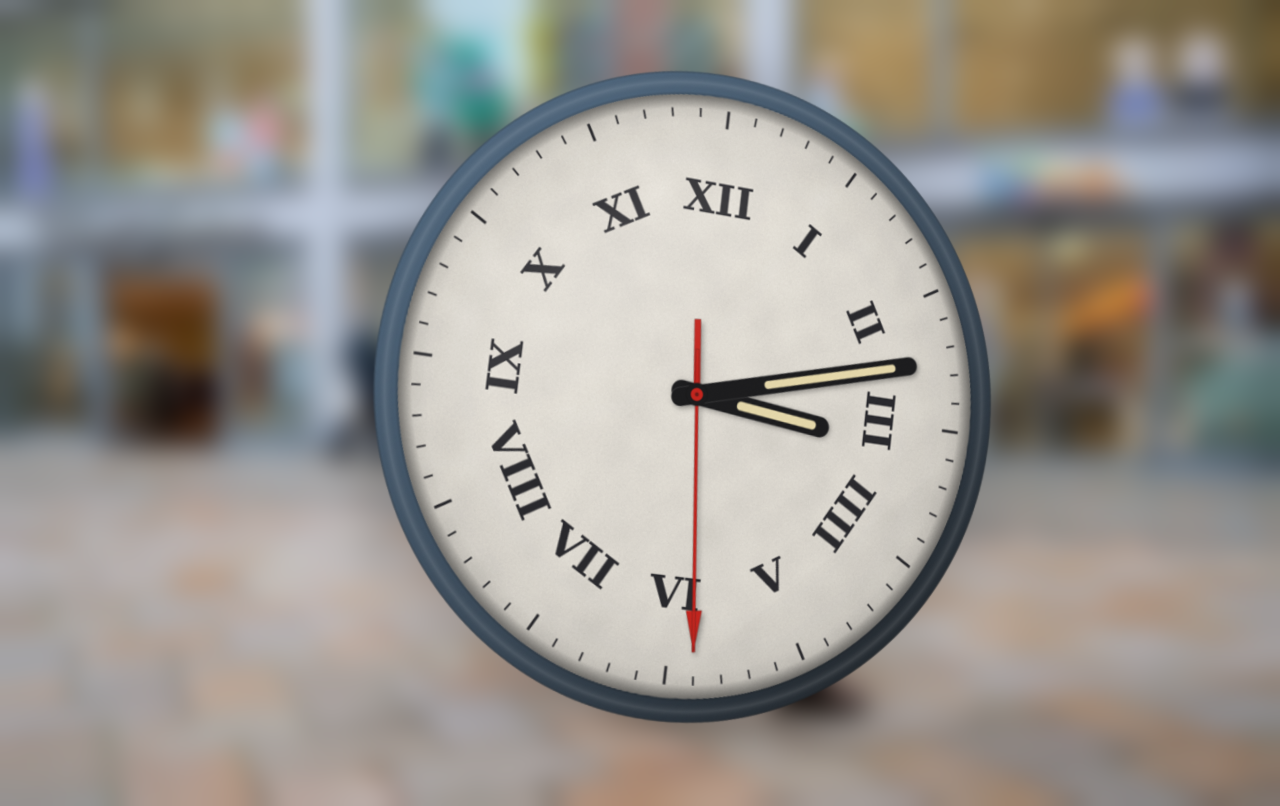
3,12,29
